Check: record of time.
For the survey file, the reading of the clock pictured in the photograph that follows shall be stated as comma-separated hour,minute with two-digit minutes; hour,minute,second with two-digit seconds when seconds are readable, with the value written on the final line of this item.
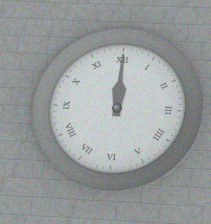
12,00
